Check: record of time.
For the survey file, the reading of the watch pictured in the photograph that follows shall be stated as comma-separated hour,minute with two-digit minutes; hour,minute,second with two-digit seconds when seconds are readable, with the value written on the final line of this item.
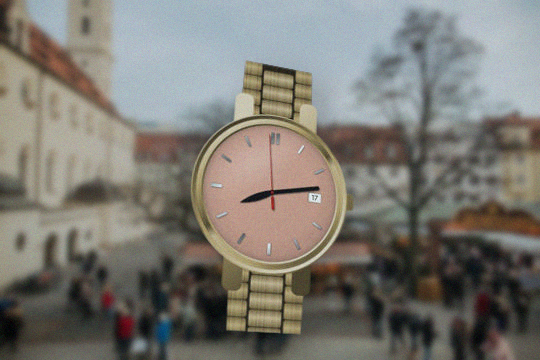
8,12,59
